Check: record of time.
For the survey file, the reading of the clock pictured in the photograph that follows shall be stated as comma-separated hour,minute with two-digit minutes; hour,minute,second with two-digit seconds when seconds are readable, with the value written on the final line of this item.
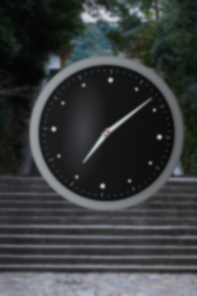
7,08
